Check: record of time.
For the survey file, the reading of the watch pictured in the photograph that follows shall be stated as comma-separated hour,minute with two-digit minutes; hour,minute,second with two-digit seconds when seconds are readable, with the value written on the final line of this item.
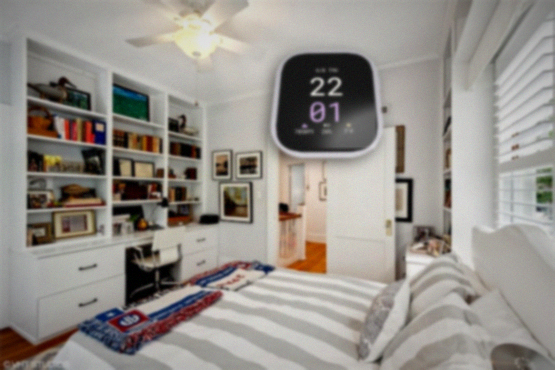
22,01
